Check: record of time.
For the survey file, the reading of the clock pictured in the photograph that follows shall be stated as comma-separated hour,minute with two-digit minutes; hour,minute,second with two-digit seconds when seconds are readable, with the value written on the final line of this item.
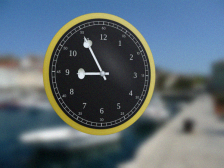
8,55
